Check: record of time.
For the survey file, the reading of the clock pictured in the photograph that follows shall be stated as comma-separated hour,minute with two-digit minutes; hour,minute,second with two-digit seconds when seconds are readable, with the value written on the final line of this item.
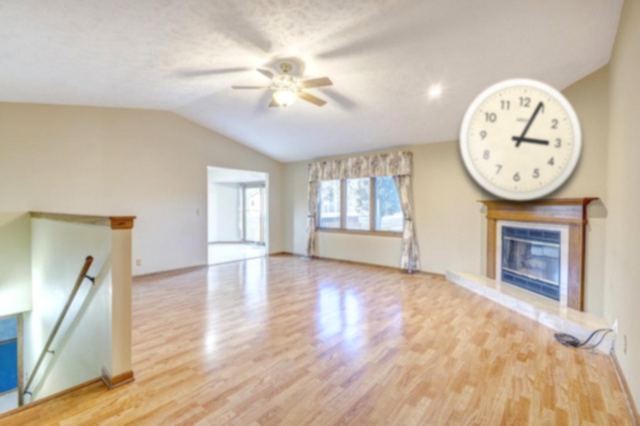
3,04
